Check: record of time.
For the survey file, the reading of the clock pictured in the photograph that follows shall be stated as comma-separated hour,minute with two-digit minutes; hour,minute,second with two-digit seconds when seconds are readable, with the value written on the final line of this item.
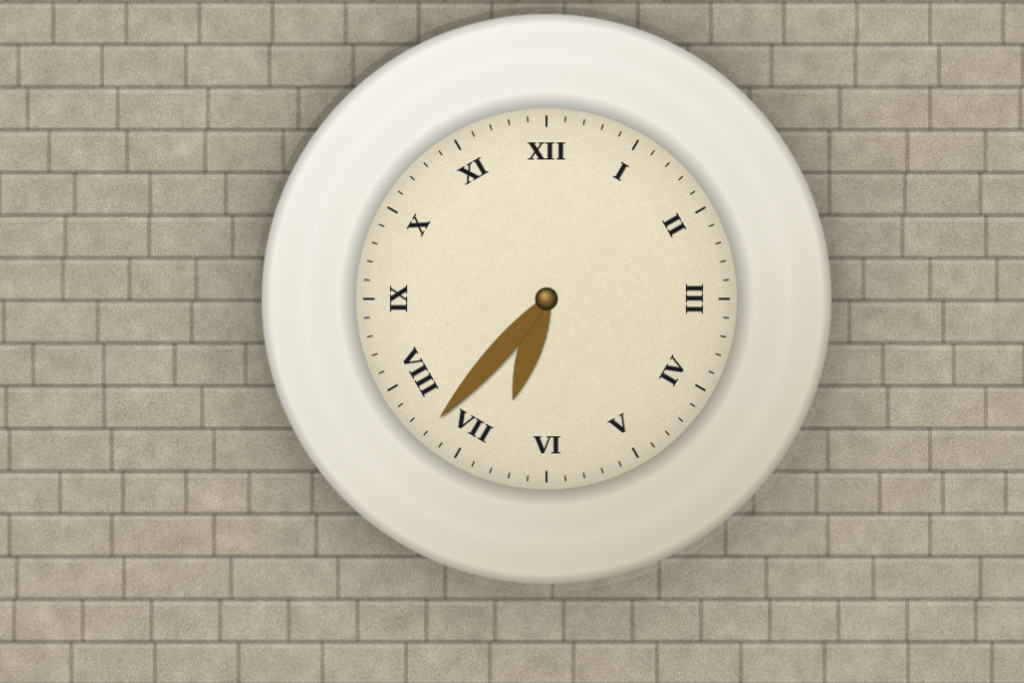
6,37
